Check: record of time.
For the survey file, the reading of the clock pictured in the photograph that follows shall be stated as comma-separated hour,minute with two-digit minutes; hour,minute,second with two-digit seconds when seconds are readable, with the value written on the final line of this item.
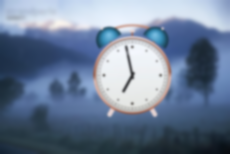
6,58
